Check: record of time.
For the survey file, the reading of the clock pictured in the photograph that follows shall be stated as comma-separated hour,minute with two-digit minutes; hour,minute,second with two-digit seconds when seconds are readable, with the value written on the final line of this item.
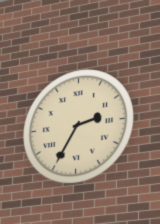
2,35
